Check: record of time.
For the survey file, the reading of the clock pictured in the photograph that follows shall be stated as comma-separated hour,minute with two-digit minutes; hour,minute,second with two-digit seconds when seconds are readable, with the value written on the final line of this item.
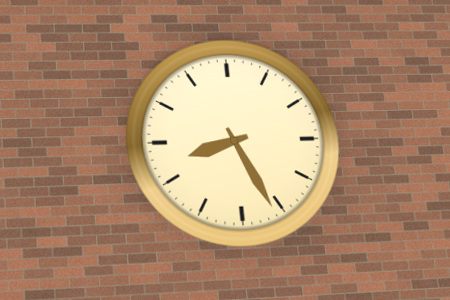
8,26
